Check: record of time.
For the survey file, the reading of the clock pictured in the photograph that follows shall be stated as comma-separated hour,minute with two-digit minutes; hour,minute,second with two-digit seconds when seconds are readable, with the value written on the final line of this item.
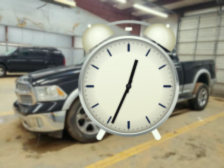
12,34
